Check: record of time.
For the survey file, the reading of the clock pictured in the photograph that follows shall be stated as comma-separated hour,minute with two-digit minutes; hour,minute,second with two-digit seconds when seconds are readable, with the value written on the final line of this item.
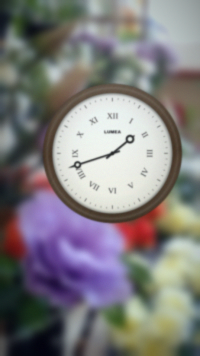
1,42
